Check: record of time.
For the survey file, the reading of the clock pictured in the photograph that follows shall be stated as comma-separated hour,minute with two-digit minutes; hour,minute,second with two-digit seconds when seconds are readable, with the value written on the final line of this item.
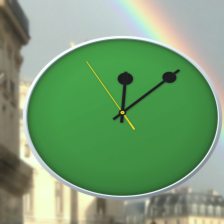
12,07,55
